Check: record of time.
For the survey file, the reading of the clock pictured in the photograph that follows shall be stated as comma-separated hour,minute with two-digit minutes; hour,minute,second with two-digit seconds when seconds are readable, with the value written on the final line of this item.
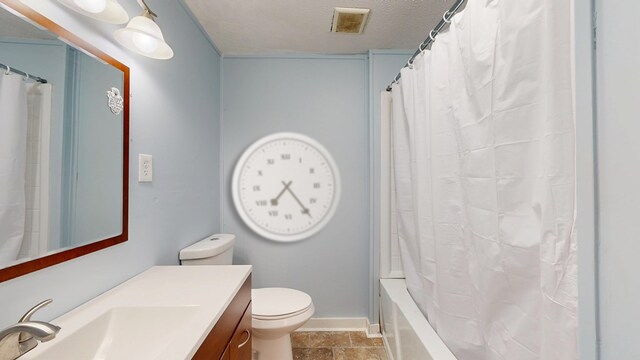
7,24
